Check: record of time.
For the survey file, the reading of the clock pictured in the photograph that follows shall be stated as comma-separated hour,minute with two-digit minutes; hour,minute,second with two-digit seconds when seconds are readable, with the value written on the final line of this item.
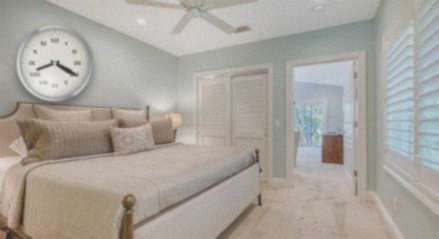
8,20
